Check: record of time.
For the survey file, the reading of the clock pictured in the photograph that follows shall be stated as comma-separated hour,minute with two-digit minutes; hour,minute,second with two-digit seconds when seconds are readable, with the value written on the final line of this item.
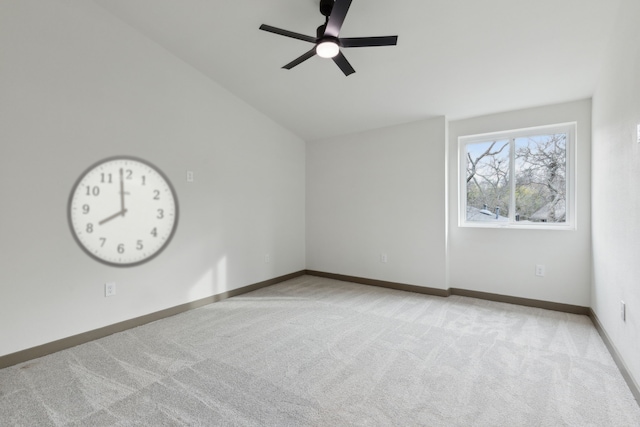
7,59
